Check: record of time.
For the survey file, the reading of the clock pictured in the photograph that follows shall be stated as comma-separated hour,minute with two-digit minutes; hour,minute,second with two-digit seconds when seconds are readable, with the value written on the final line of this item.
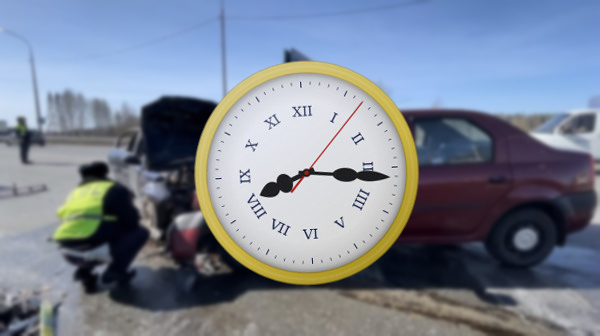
8,16,07
